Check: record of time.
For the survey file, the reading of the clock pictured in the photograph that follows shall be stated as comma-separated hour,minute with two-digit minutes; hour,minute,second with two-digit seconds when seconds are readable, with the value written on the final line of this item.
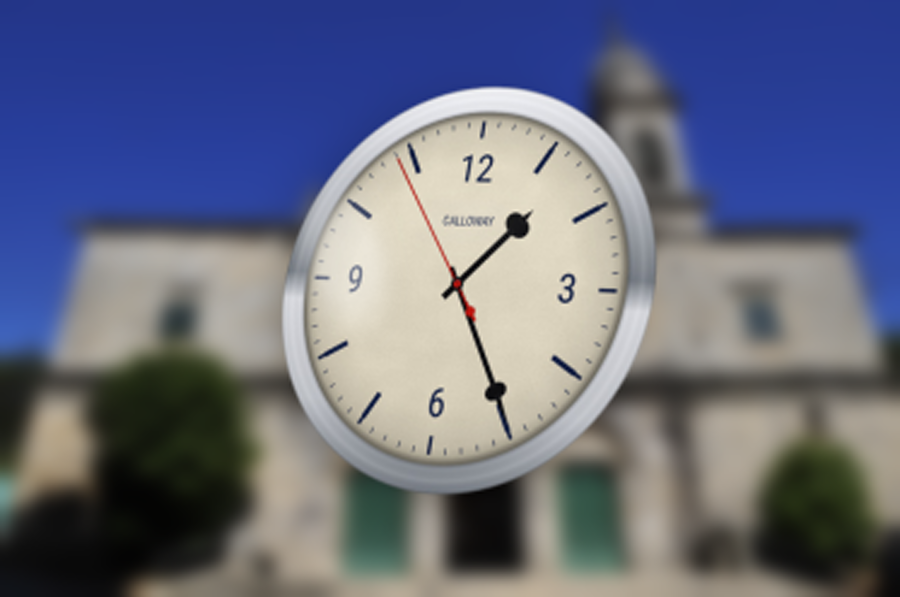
1,24,54
